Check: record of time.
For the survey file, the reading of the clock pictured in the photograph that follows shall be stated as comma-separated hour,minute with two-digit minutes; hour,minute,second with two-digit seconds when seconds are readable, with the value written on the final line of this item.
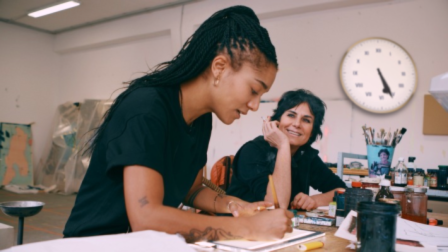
5,26
